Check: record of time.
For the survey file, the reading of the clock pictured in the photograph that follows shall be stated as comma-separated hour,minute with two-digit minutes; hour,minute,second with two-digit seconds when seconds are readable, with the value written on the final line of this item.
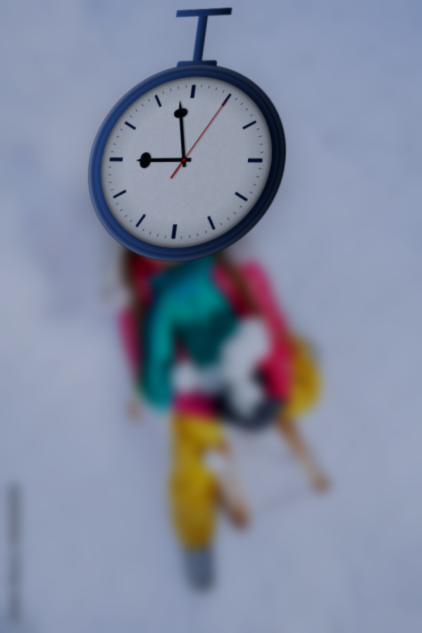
8,58,05
